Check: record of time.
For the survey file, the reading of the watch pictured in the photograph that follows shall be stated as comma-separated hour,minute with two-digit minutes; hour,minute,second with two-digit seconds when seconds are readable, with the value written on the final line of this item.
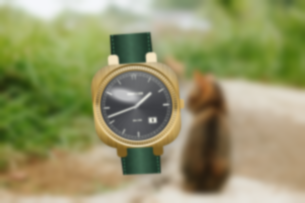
1,42
